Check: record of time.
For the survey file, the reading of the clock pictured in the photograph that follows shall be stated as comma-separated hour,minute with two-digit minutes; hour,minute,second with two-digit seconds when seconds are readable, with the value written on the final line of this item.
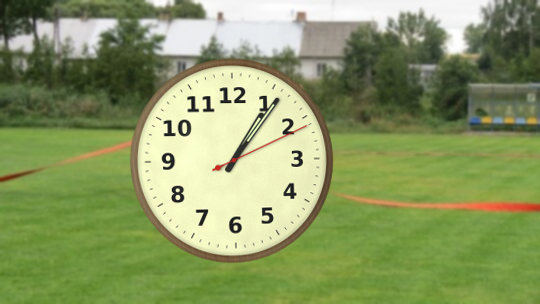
1,06,11
